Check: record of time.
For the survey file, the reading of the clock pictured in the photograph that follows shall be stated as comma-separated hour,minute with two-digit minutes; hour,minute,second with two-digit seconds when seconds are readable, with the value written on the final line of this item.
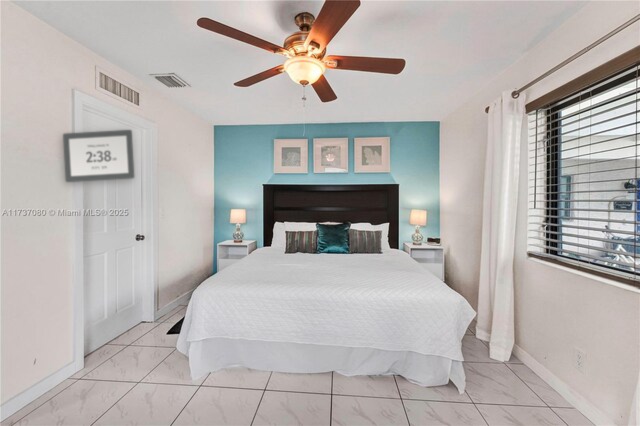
2,38
